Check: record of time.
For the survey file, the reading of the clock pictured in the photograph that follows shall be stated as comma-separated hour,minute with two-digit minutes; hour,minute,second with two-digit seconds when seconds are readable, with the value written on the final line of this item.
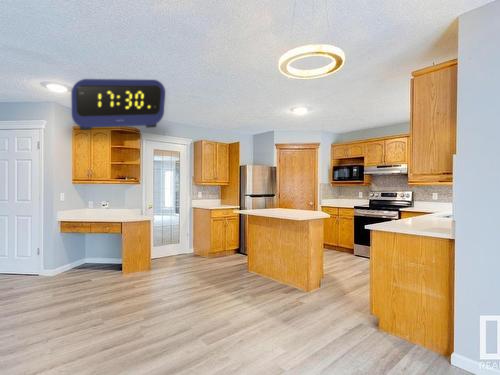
17,30
